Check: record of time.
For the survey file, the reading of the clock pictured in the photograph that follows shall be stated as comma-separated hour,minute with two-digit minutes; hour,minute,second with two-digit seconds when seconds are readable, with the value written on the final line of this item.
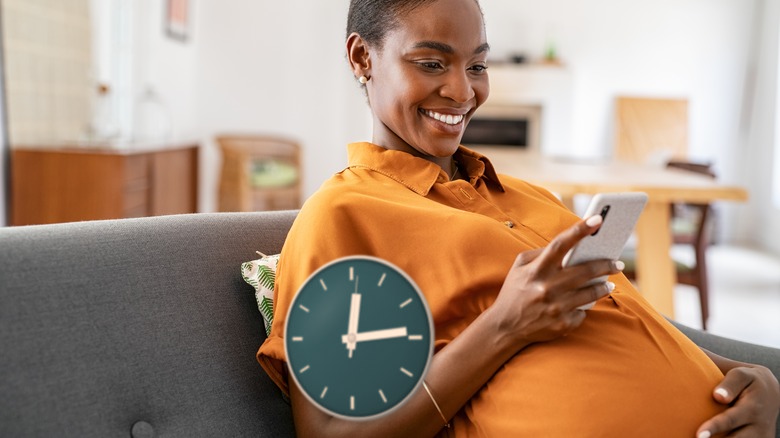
12,14,01
